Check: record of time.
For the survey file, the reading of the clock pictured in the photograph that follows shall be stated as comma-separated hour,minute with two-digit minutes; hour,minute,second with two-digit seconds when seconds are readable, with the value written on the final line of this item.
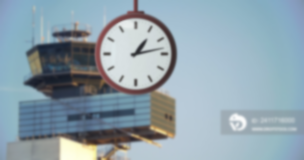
1,13
